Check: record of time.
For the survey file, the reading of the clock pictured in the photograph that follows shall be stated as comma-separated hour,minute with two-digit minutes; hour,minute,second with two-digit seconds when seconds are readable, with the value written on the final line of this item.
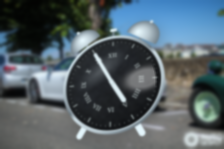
4,55
